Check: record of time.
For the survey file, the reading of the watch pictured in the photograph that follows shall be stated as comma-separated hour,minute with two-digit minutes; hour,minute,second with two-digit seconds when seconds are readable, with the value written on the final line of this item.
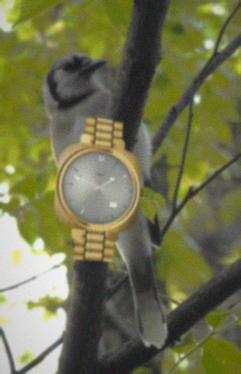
1,48
